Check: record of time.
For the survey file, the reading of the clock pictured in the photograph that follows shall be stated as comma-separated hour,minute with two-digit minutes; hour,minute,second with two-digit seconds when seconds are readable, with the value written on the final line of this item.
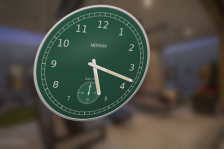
5,18
